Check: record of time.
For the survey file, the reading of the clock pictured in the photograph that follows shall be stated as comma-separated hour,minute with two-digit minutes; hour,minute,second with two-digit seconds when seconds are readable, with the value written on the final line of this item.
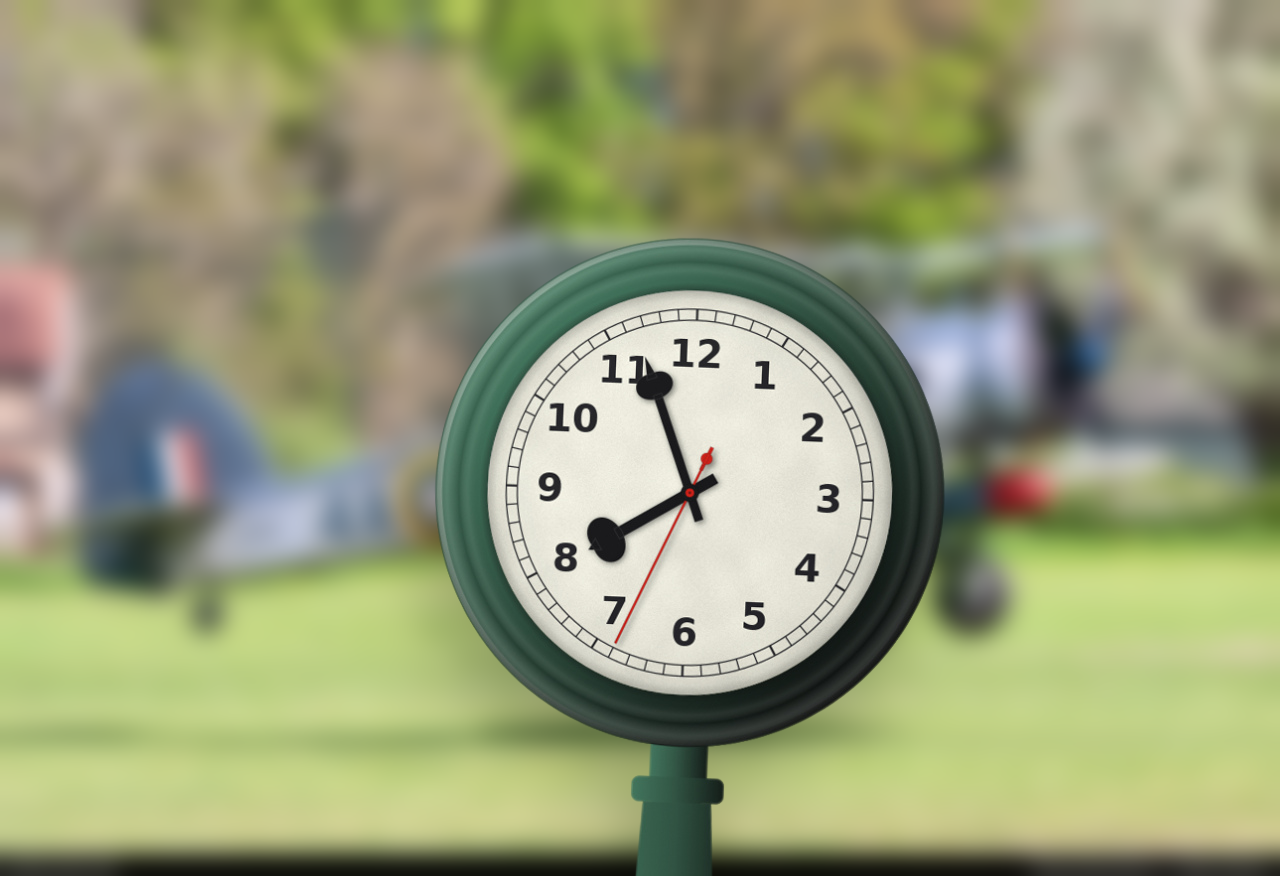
7,56,34
